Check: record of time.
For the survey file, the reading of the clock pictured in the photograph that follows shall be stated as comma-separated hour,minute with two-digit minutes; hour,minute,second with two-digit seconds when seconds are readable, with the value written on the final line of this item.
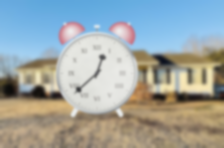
12,38
